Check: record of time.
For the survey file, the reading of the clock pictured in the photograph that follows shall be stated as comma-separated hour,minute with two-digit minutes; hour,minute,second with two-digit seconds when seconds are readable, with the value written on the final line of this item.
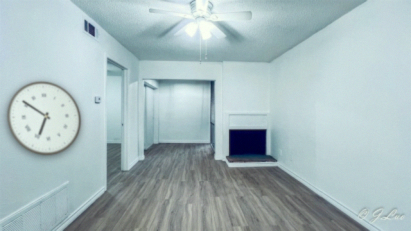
6,51
